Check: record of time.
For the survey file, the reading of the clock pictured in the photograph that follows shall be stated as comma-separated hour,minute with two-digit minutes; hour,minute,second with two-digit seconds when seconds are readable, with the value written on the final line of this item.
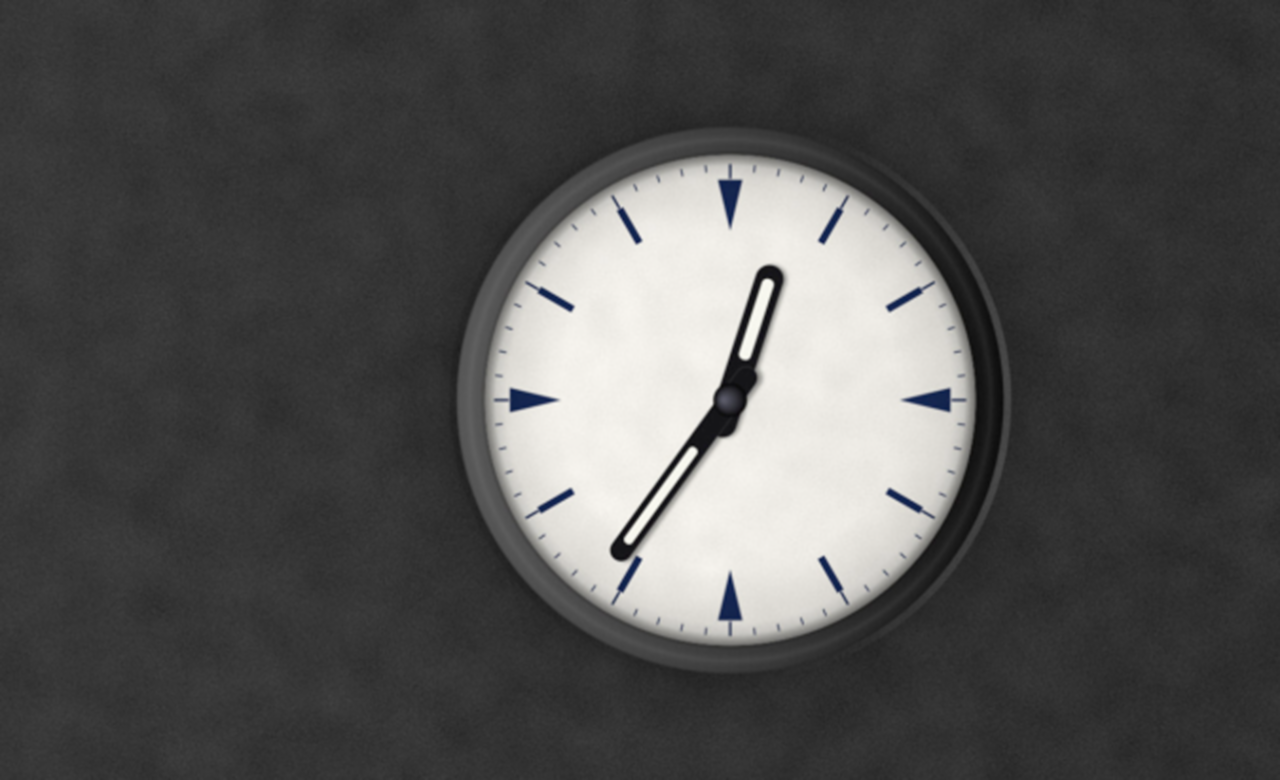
12,36
